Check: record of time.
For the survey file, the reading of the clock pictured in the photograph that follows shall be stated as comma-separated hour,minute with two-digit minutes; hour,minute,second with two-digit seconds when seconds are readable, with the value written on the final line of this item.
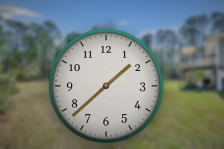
1,38
